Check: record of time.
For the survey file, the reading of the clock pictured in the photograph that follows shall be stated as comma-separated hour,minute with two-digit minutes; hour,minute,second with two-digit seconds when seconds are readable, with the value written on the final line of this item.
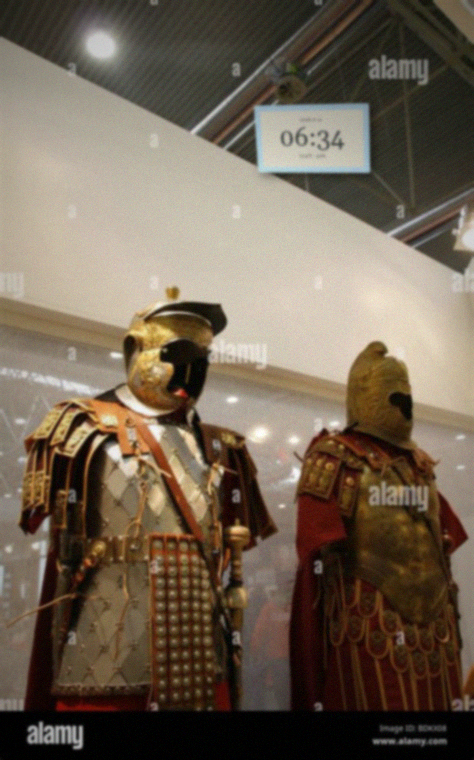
6,34
